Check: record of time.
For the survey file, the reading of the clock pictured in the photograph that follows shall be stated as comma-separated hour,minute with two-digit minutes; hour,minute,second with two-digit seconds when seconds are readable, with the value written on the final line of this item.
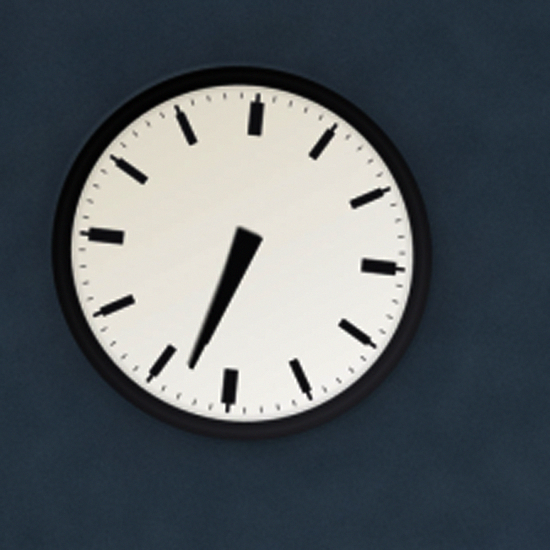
6,33
